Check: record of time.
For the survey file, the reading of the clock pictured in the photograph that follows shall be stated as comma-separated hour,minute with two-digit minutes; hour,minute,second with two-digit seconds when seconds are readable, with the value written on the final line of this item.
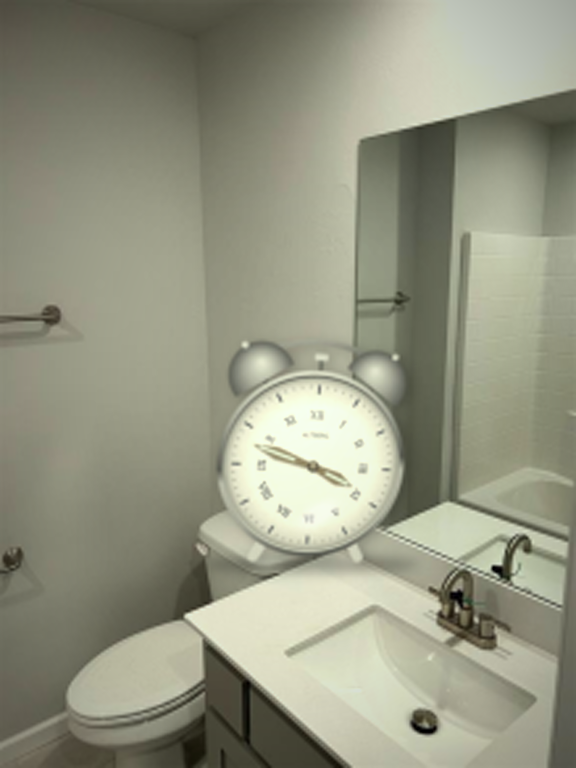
3,48
